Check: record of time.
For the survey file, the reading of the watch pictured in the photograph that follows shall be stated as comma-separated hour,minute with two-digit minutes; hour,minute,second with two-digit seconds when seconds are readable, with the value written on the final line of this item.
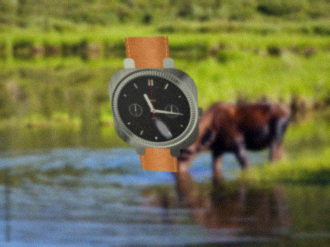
11,16
